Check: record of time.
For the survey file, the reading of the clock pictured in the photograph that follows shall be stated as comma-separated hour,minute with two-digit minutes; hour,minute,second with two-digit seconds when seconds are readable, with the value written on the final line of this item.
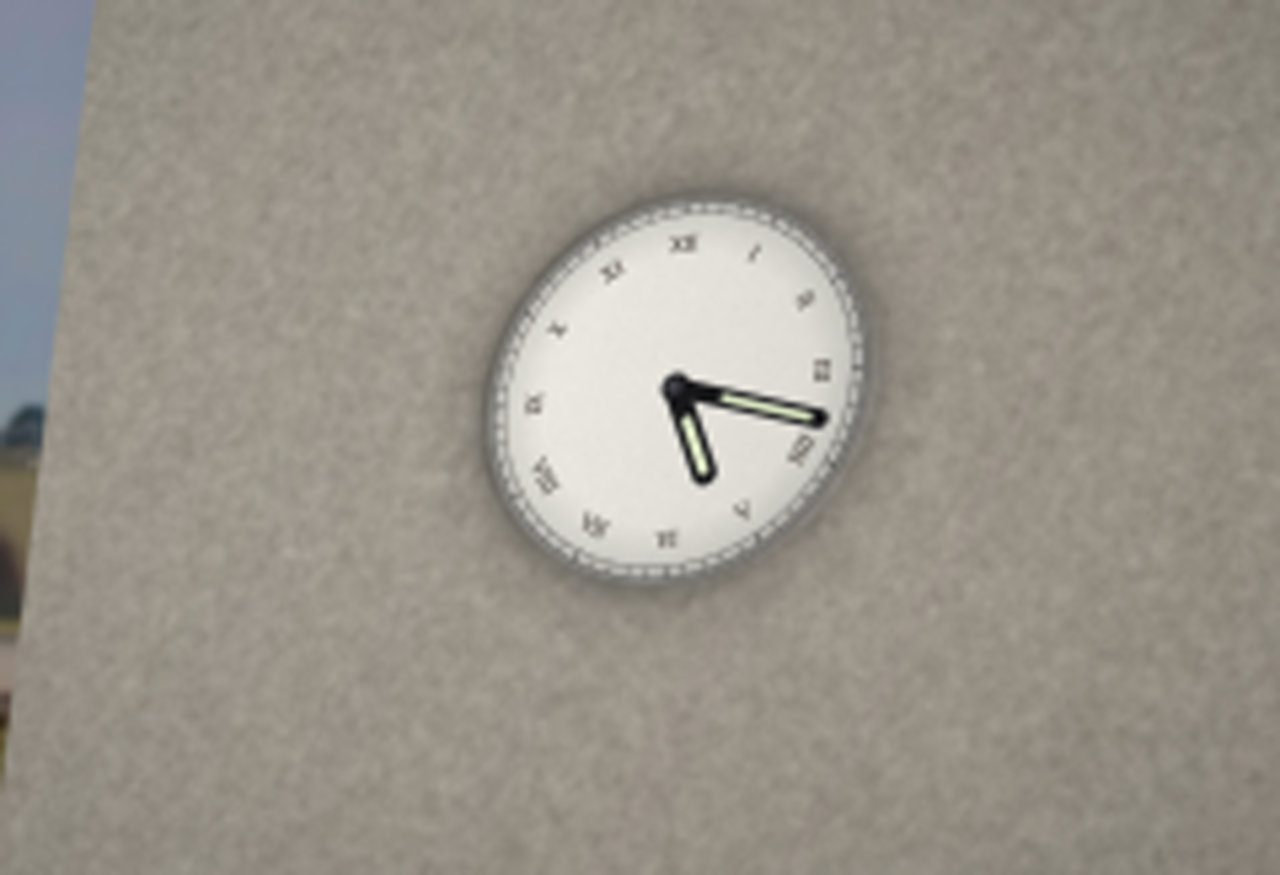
5,18
